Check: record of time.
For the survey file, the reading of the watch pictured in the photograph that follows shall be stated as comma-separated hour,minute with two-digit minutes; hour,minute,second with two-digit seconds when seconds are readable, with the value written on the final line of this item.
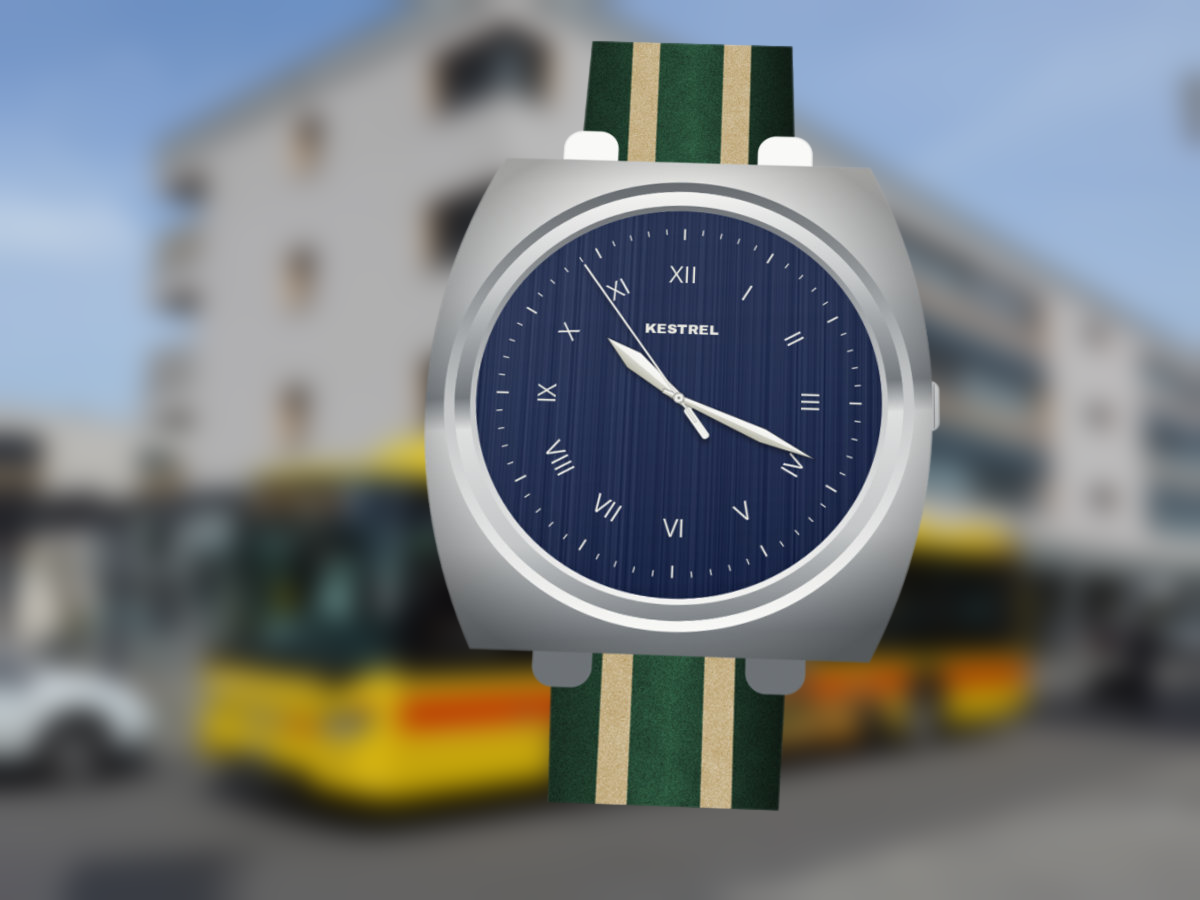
10,18,54
